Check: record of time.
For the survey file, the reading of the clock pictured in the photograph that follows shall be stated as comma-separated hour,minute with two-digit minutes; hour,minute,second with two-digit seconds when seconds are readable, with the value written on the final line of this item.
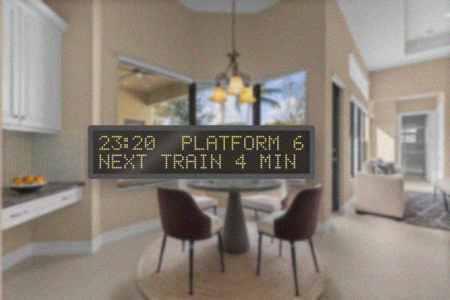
23,20
